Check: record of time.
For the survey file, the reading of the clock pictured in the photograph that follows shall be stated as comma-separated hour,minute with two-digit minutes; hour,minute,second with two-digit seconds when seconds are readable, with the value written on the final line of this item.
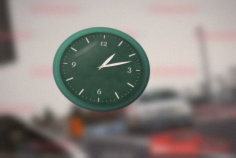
1,12
